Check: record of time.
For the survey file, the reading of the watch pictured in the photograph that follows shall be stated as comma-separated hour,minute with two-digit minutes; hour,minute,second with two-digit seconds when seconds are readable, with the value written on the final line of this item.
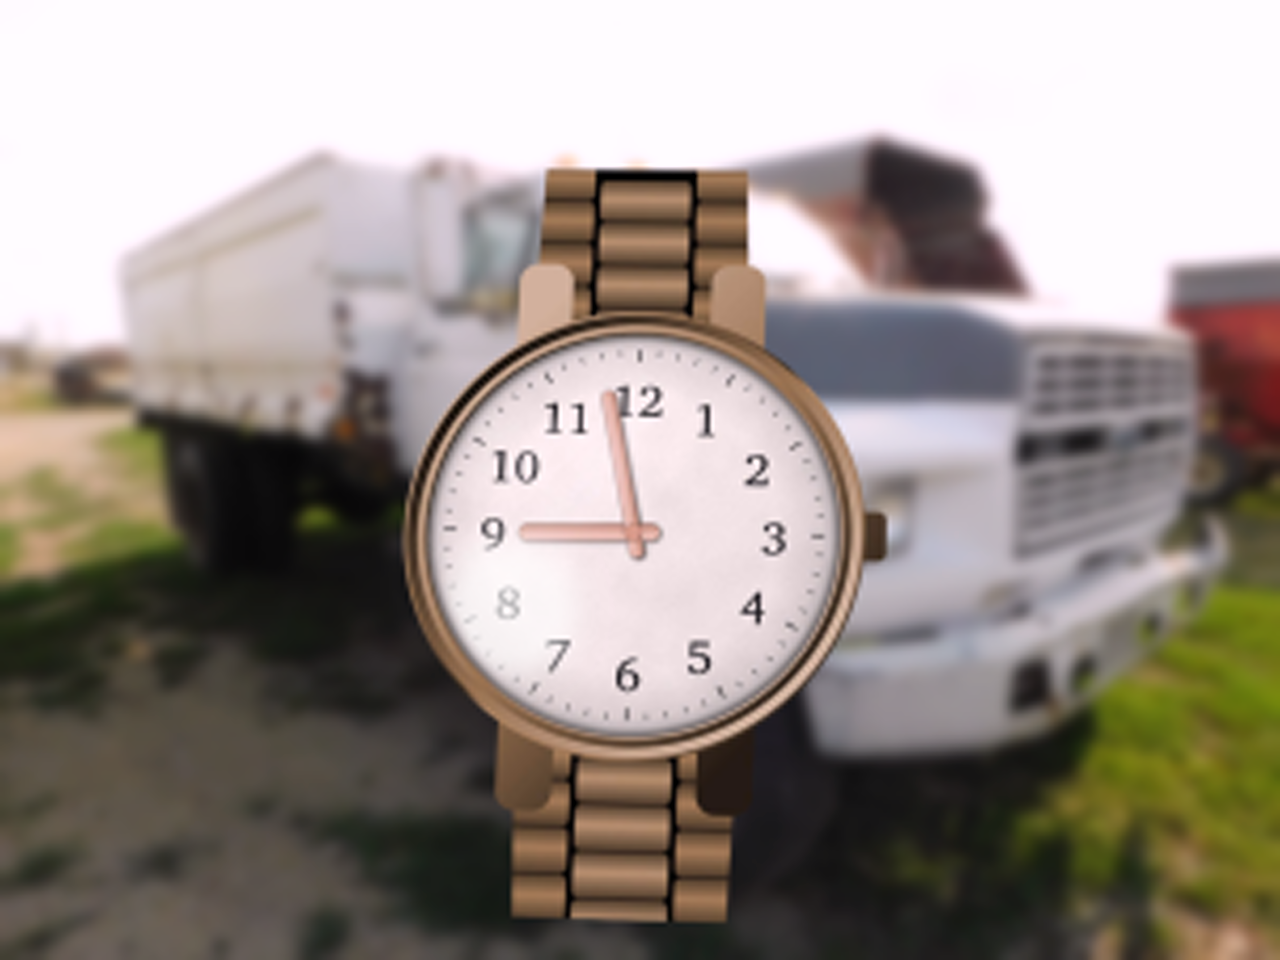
8,58
